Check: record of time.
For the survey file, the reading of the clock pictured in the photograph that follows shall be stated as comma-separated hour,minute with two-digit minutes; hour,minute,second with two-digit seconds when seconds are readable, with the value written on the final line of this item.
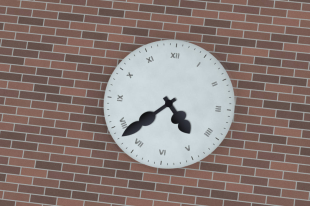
4,38
